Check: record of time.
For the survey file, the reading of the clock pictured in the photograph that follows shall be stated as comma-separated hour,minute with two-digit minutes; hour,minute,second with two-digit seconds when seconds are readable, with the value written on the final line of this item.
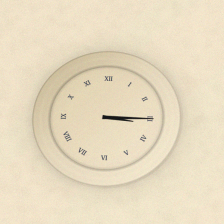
3,15
